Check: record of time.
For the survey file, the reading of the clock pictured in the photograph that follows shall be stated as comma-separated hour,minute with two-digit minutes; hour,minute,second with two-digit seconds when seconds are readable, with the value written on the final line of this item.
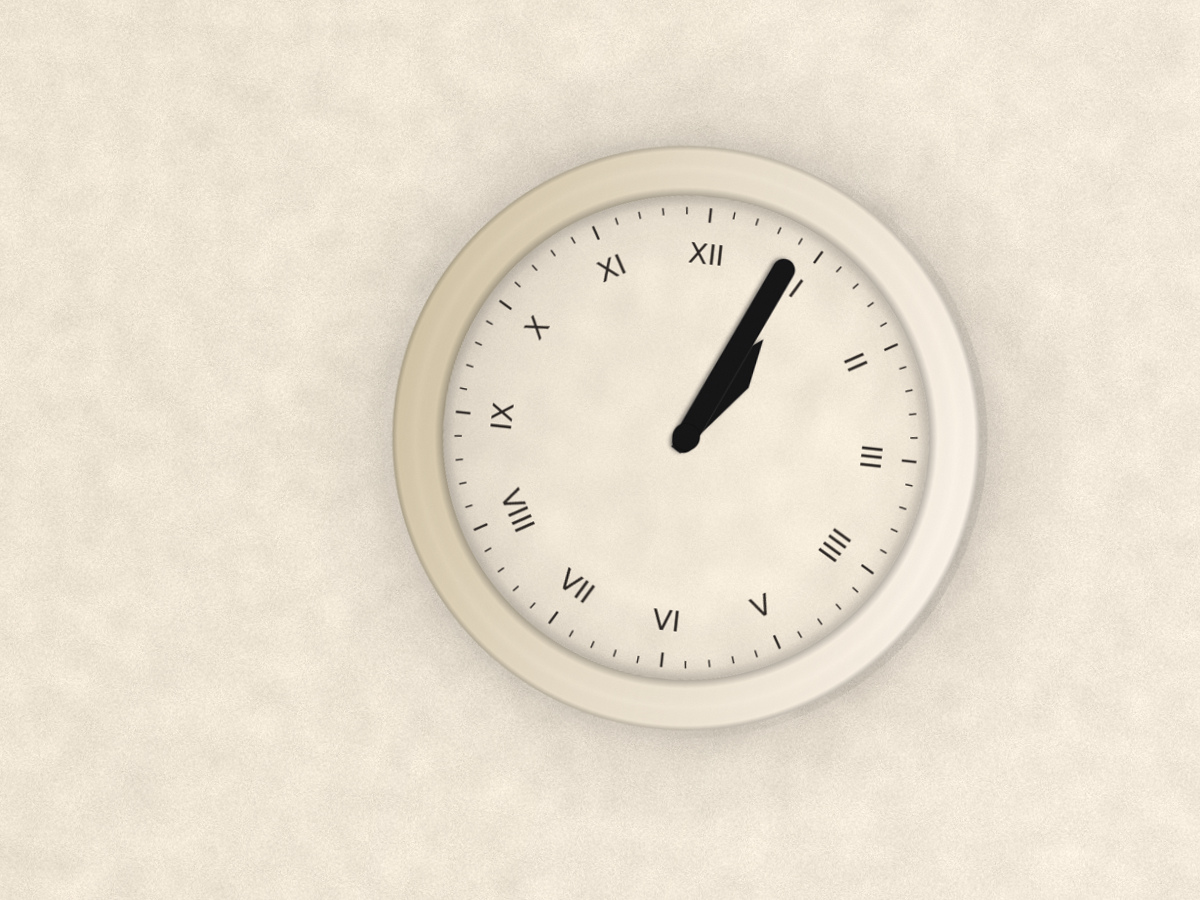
1,04
